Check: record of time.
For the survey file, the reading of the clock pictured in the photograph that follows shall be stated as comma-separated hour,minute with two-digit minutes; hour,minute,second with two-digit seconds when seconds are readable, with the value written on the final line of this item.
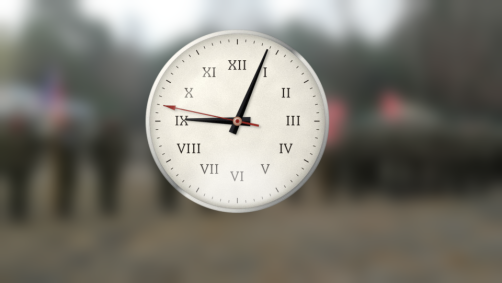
9,03,47
